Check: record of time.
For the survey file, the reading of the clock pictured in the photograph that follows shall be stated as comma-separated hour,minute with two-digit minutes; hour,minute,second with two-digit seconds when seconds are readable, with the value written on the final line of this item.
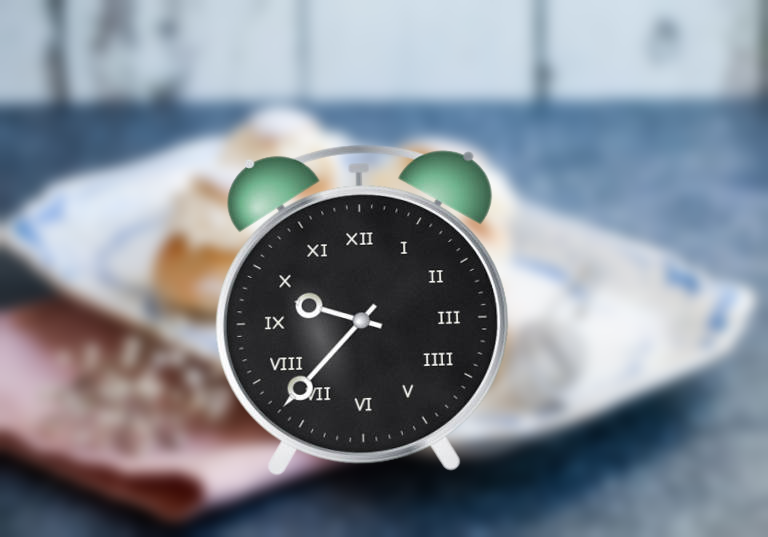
9,37
